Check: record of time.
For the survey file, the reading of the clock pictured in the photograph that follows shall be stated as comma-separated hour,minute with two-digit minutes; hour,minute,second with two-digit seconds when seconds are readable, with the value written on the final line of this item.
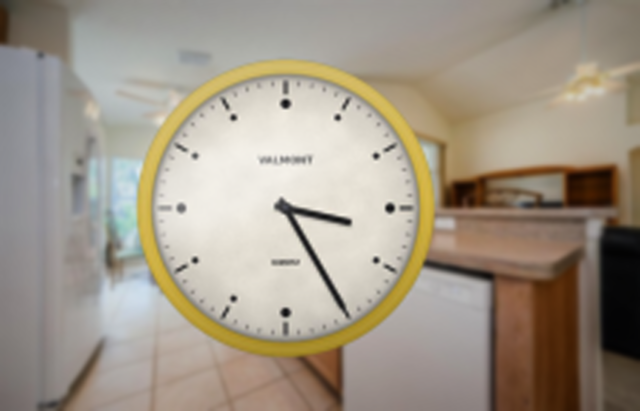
3,25
